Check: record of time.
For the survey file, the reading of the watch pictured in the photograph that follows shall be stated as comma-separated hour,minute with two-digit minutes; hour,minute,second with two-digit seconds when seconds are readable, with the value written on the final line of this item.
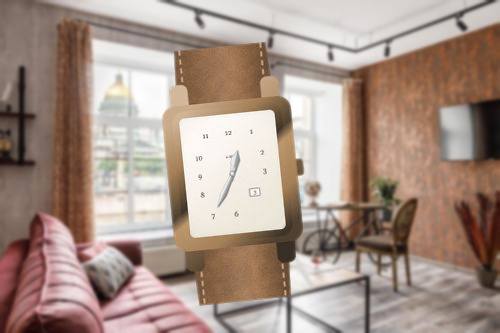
12,35
